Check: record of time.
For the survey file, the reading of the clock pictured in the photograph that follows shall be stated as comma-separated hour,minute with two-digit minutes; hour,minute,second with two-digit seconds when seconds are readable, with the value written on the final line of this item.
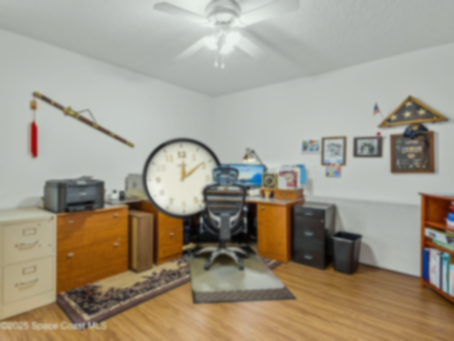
12,09
